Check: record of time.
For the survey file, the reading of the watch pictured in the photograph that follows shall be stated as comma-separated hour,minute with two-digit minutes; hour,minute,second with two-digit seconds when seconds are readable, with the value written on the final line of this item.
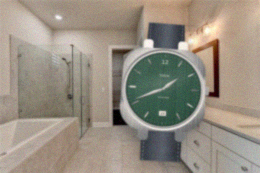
1,41
